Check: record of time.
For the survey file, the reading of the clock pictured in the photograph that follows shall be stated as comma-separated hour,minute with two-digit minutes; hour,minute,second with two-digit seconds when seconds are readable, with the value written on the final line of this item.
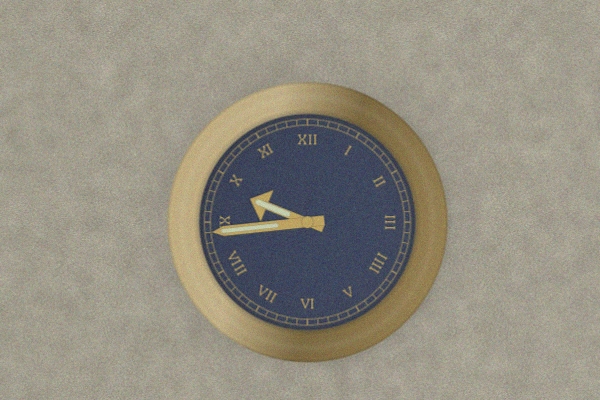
9,44
